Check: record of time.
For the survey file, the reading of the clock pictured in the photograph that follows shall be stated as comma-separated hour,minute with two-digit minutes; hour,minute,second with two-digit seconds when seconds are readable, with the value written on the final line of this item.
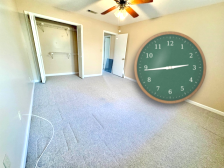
2,44
